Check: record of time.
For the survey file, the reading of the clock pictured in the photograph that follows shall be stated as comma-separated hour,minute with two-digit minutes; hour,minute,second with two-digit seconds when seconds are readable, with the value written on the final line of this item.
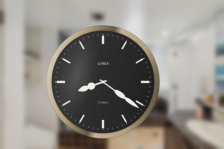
8,21
